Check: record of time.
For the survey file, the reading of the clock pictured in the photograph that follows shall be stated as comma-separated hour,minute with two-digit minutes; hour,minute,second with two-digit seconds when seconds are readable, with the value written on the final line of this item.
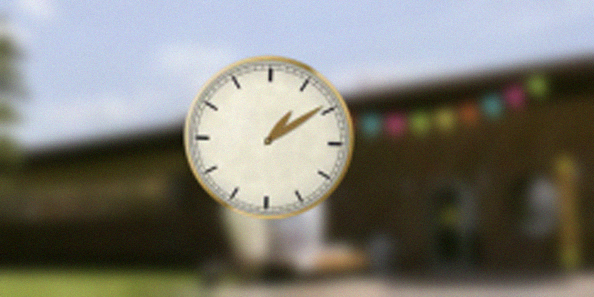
1,09
